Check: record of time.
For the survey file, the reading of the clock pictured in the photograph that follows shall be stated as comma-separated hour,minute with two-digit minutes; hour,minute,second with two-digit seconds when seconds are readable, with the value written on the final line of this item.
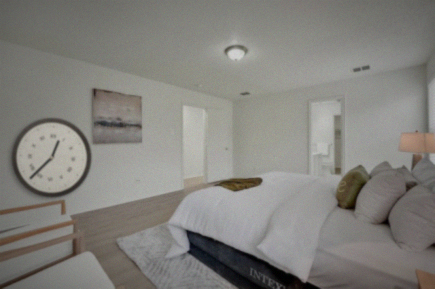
12,37
